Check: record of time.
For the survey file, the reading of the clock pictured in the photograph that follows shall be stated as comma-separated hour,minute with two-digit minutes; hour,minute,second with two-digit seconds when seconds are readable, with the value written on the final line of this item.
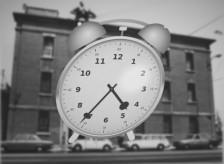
4,36
